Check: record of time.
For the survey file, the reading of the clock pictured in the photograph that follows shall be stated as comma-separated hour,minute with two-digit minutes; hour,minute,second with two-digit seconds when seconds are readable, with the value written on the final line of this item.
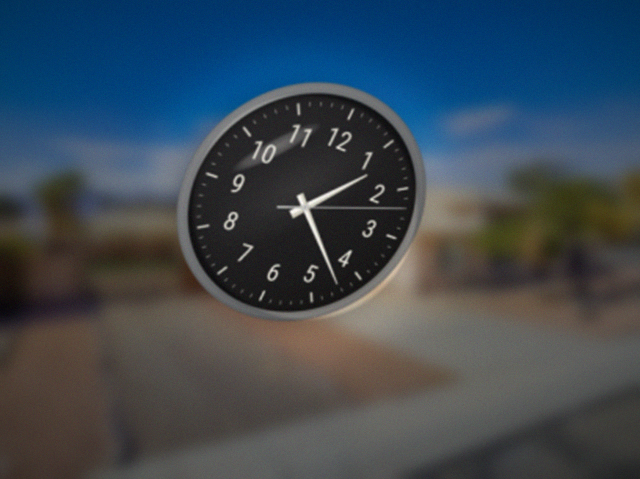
1,22,12
